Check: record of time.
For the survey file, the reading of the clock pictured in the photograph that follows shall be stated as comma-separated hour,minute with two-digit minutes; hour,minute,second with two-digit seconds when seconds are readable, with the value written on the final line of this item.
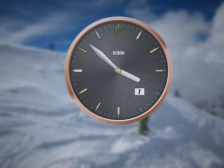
3,52
